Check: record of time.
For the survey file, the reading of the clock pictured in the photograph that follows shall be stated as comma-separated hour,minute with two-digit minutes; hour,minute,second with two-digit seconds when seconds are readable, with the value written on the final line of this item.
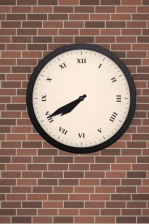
7,40
